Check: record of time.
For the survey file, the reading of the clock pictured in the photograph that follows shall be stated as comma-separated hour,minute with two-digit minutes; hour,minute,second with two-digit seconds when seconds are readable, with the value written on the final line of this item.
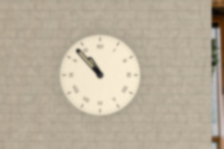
10,53
